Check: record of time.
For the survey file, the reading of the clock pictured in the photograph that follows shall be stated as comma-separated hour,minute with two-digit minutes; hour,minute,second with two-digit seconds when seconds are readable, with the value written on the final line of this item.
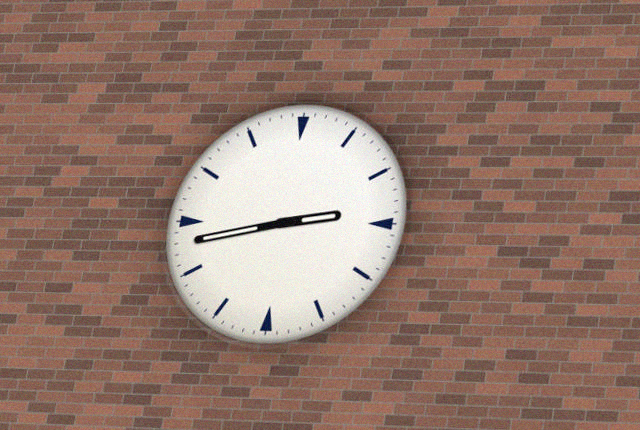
2,43
